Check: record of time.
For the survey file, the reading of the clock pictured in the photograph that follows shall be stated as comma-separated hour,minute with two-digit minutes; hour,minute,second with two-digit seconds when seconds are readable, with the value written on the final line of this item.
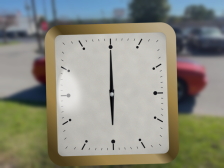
6,00
